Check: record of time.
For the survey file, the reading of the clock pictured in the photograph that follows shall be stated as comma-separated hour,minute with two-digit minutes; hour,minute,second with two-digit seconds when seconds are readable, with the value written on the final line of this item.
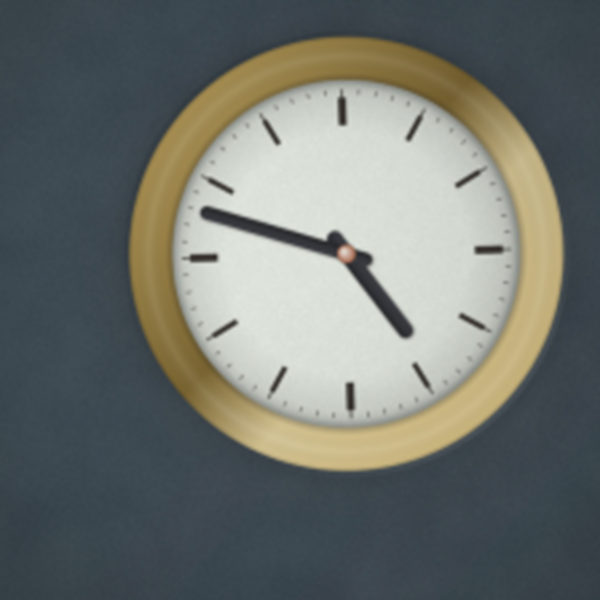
4,48
